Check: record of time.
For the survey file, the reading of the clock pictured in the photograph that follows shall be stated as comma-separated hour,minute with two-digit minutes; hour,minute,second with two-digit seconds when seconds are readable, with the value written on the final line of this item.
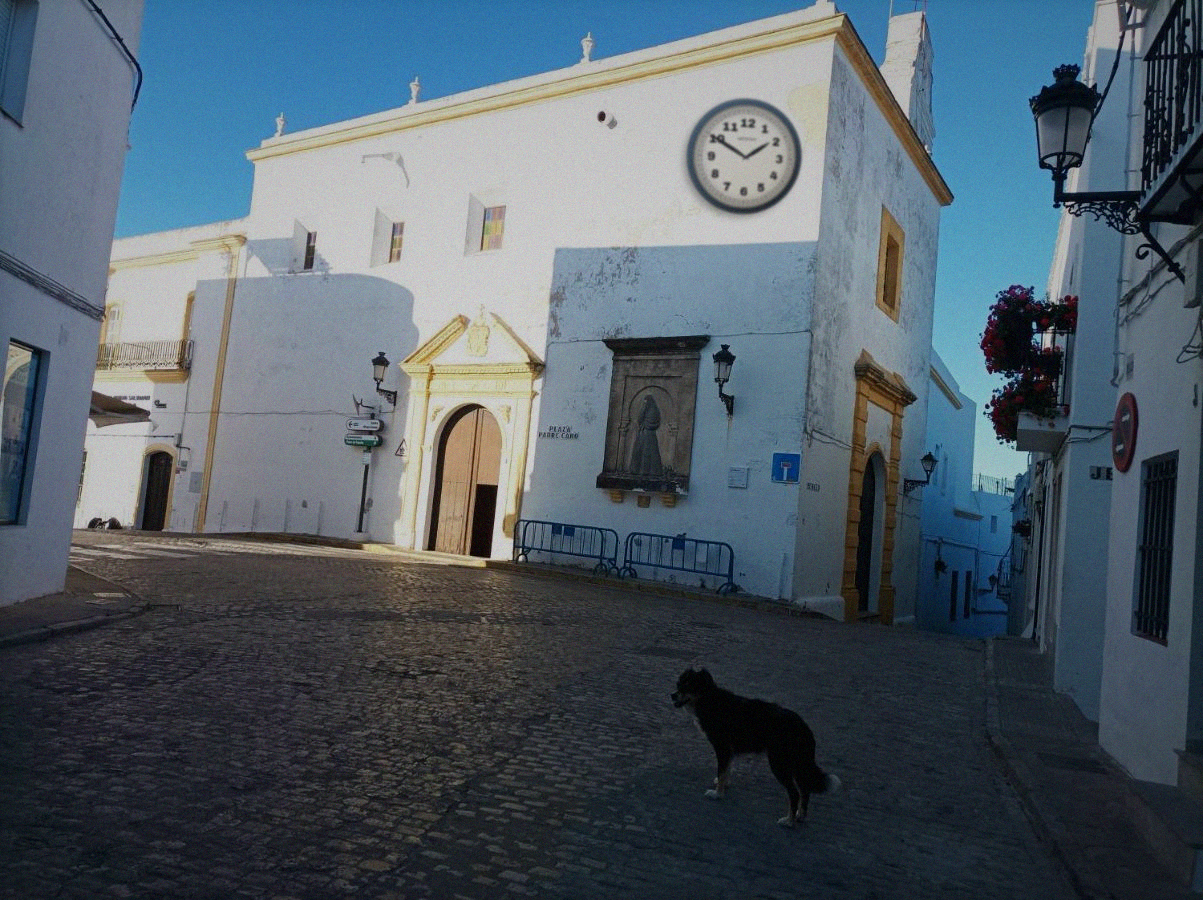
1,50
